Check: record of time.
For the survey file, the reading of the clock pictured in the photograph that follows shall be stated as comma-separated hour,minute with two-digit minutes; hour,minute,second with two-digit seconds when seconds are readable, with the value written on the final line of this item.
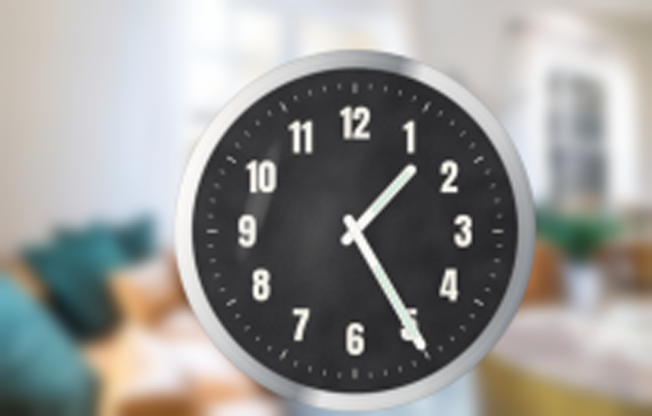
1,25
